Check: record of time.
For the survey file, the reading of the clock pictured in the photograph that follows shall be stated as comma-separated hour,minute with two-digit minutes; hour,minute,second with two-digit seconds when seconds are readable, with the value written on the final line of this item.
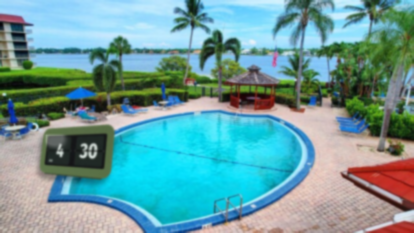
4,30
